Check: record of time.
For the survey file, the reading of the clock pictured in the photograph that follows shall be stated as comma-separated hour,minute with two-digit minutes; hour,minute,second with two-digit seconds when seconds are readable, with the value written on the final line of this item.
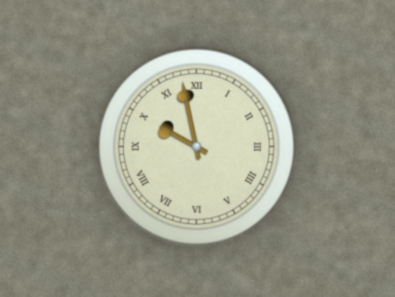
9,58
